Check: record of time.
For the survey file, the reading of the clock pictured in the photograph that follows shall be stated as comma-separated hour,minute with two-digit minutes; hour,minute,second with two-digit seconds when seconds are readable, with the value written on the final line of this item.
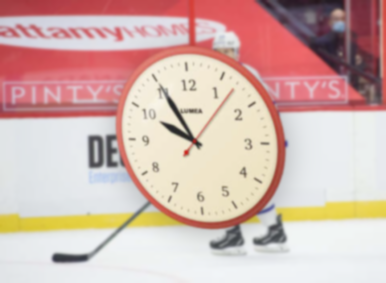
9,55,07
